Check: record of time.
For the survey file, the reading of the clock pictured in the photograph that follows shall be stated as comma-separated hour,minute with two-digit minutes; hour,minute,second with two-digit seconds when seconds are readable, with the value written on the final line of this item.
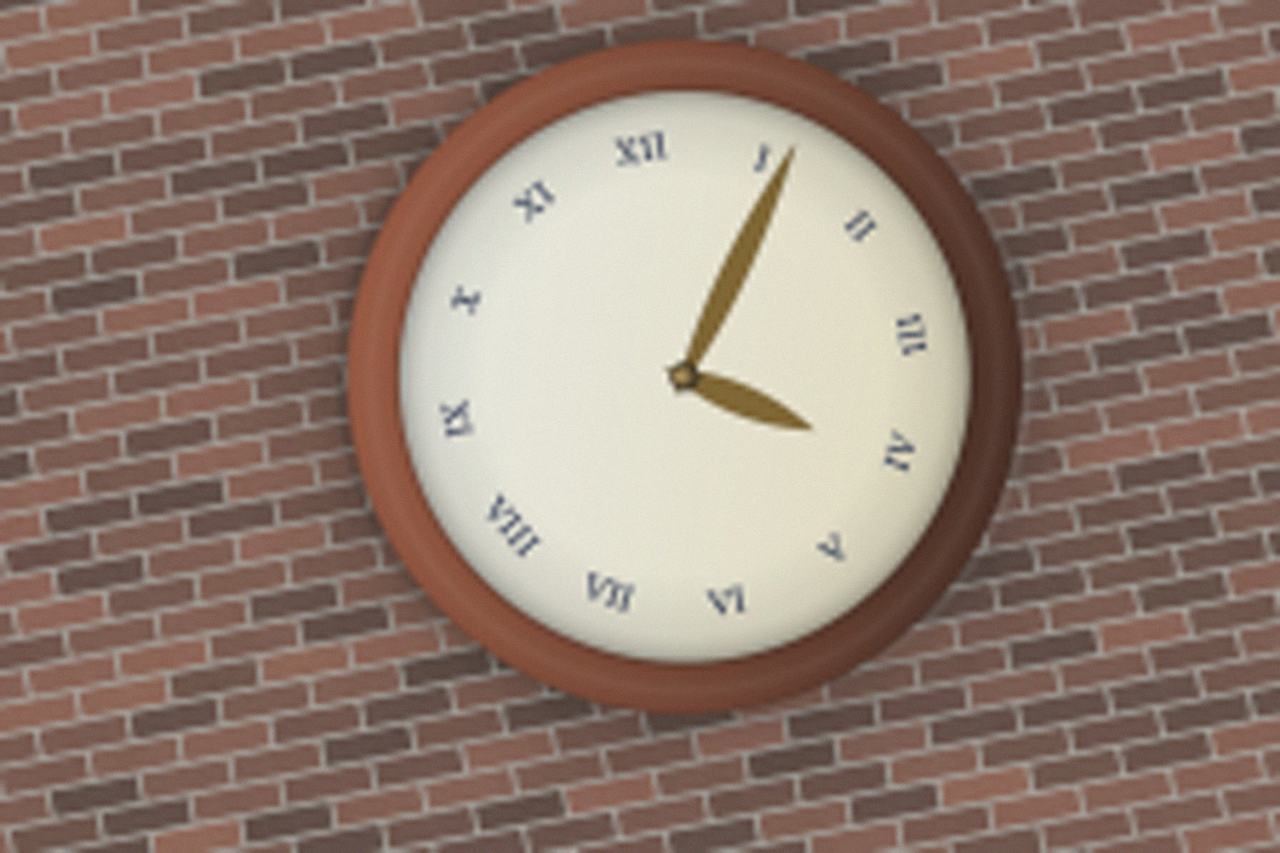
4,06
